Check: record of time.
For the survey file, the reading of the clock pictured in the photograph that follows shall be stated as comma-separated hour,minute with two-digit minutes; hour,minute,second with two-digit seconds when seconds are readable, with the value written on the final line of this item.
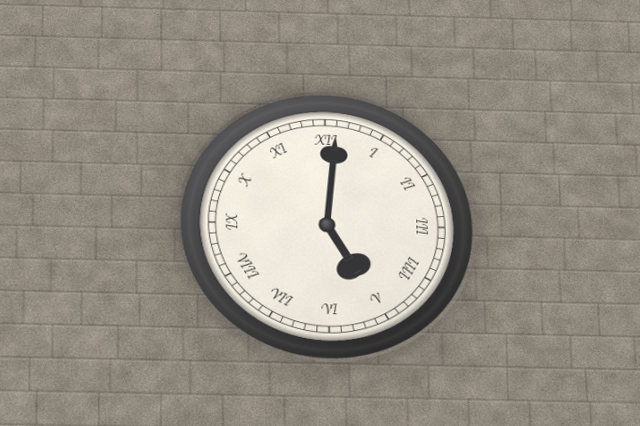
5,01
